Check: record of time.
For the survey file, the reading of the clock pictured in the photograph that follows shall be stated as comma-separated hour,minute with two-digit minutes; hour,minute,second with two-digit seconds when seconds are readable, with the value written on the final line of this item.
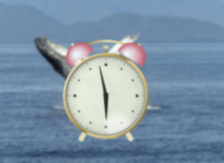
5,58
